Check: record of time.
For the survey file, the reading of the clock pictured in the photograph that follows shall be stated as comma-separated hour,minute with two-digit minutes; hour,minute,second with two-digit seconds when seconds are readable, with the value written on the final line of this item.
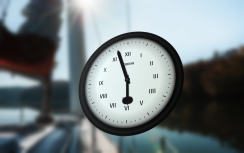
5,57
